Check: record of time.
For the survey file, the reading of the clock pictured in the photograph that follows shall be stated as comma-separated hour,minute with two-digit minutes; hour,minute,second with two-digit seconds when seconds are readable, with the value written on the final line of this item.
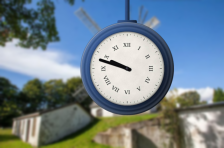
9,48
